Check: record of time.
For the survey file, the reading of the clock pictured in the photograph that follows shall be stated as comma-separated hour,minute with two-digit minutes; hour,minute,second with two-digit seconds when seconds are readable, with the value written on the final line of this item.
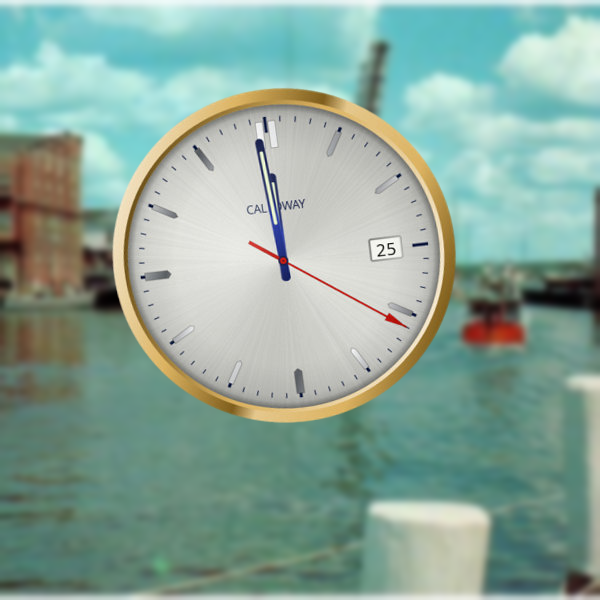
11,59,21
